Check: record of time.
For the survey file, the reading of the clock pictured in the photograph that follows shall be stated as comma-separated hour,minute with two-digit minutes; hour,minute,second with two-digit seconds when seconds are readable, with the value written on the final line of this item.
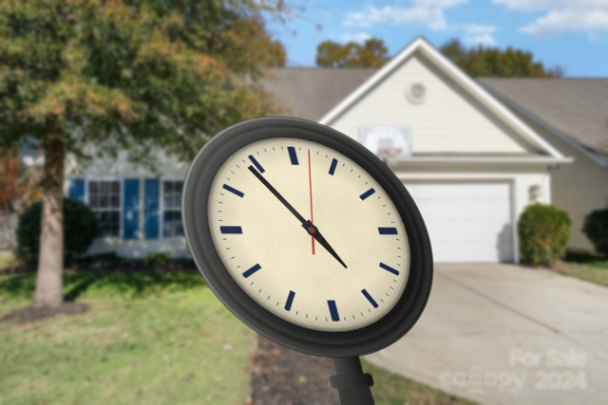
4,54,02
